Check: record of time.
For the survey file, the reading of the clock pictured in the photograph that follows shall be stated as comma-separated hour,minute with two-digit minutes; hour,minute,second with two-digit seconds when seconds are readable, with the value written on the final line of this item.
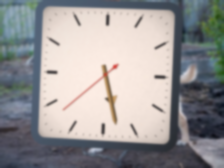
5,27,38
